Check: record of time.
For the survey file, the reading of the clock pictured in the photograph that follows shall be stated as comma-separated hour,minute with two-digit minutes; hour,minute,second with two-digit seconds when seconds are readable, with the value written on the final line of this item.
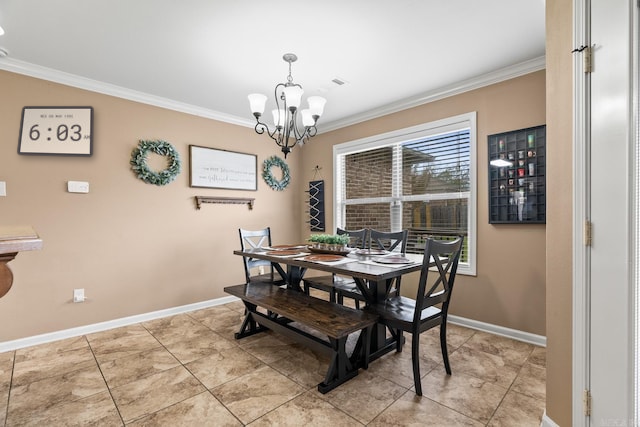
6,03
